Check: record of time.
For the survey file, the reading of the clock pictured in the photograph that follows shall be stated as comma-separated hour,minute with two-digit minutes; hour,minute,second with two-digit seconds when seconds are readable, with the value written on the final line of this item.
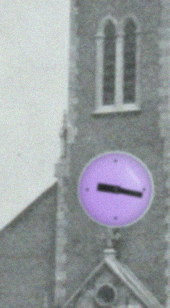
9,17
